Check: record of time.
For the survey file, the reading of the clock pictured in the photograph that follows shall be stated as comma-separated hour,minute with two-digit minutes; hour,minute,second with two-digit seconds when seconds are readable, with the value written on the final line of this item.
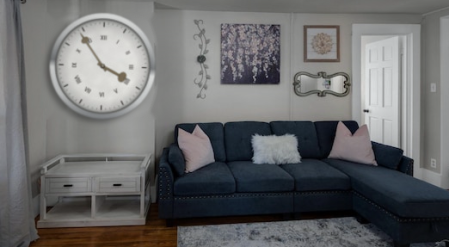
3,54
